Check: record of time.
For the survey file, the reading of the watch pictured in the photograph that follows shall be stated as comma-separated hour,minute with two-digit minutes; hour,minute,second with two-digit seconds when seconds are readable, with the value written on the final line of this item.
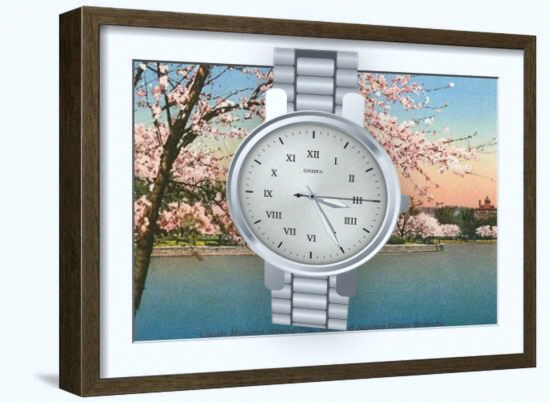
3,25,15
